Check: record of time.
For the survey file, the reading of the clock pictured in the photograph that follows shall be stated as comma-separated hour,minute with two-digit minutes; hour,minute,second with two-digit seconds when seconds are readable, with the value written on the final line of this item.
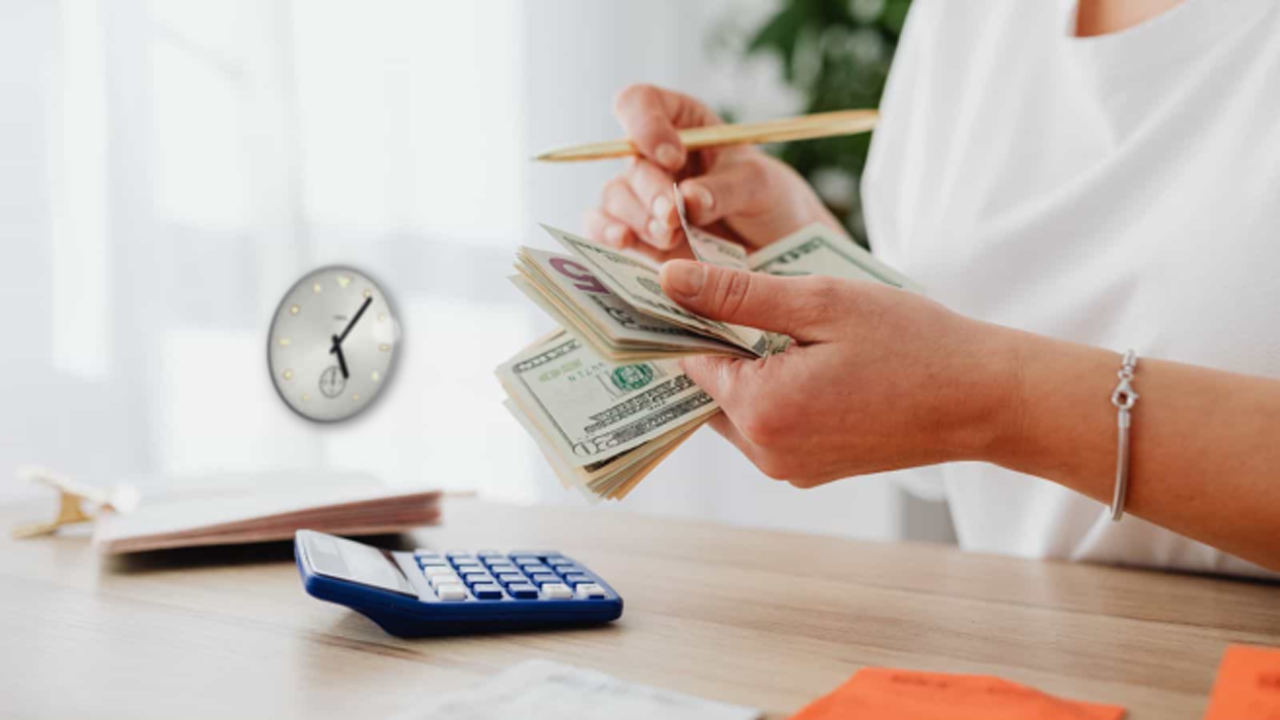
5,06
